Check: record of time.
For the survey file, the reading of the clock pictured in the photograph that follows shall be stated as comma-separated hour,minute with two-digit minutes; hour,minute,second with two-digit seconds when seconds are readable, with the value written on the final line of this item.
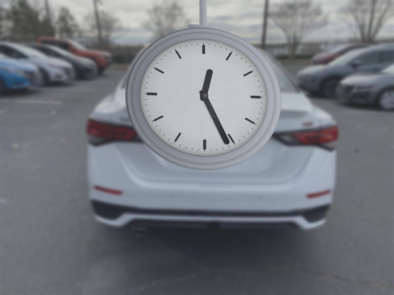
12,26
